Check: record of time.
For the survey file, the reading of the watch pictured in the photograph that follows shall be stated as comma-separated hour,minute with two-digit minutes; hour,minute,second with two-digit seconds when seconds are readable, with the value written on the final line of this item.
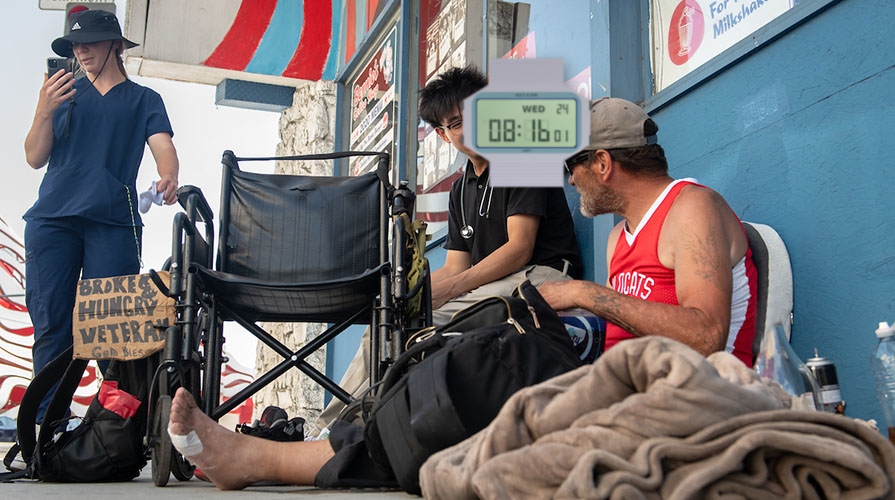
8,16,01
